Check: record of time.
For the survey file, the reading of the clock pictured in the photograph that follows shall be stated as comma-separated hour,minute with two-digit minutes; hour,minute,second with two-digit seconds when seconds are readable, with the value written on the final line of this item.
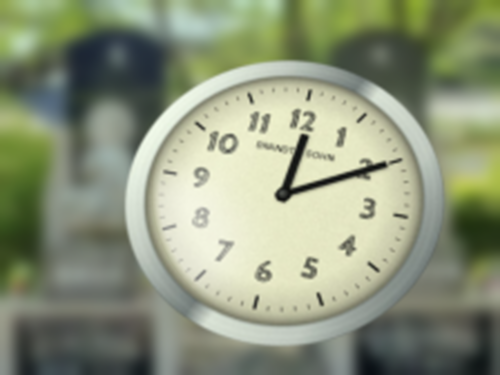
12,10
